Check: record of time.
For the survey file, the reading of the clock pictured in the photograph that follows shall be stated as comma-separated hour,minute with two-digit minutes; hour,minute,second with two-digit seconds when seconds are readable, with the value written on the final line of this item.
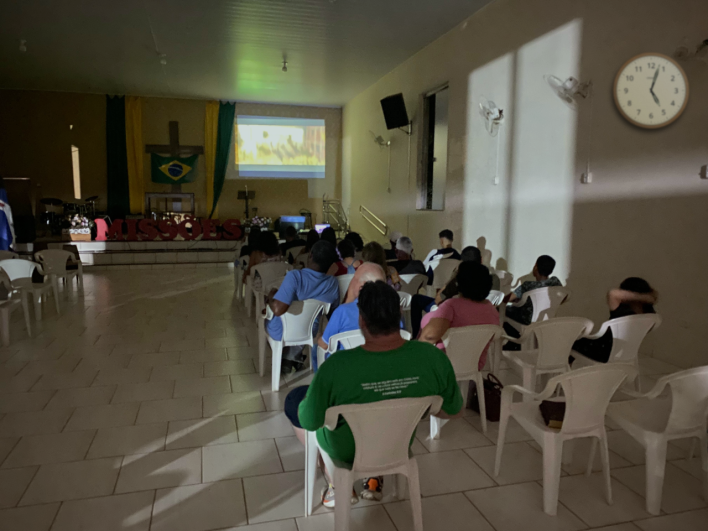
5,03
